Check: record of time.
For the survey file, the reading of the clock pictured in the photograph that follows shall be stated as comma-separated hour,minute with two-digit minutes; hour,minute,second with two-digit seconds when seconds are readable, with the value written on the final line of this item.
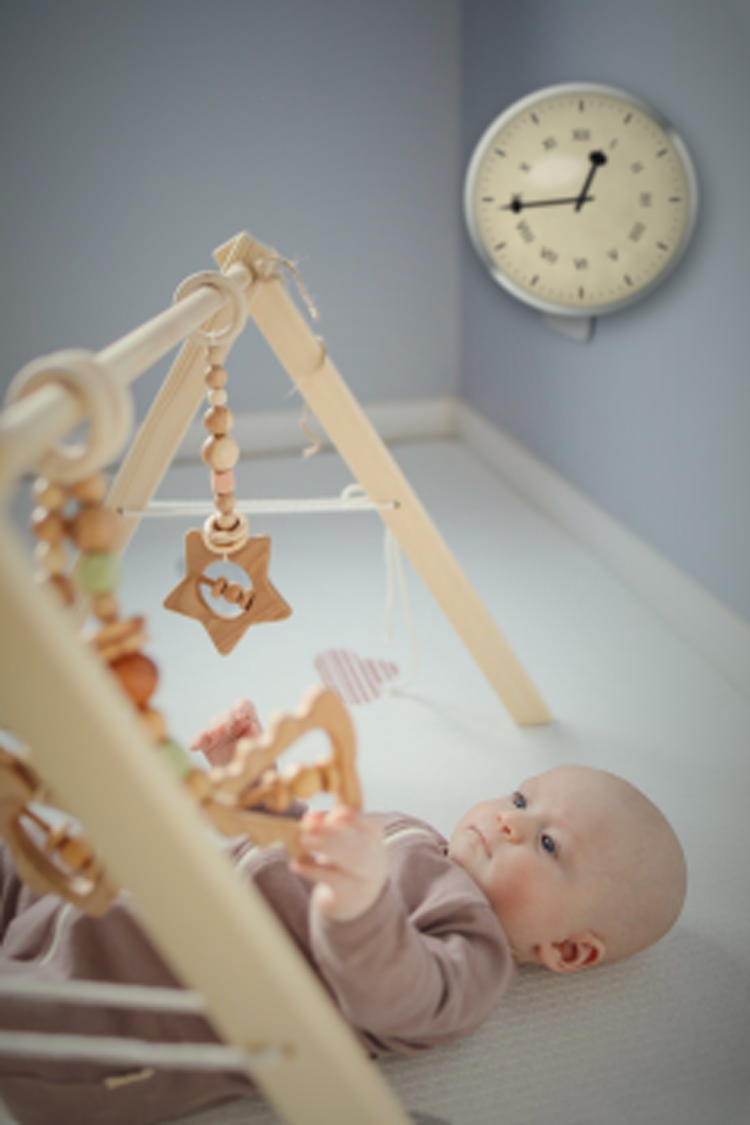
12,44
